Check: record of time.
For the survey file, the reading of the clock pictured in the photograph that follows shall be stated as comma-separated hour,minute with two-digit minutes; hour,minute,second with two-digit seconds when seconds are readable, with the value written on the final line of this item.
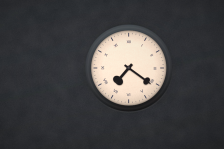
7,21
